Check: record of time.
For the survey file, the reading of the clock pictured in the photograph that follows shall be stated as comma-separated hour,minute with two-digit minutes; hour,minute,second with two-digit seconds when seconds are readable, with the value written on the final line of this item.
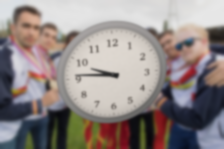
9,46
